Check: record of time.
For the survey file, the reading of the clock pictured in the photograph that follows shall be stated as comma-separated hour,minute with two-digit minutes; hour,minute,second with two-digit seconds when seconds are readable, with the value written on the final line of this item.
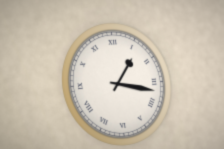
1,17
